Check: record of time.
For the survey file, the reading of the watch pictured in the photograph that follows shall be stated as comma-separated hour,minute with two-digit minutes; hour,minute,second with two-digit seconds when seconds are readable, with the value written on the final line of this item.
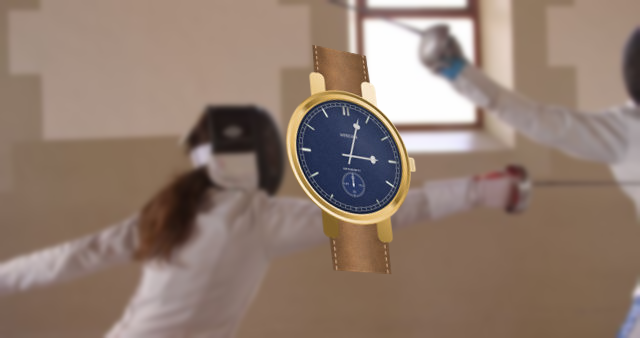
3,03
